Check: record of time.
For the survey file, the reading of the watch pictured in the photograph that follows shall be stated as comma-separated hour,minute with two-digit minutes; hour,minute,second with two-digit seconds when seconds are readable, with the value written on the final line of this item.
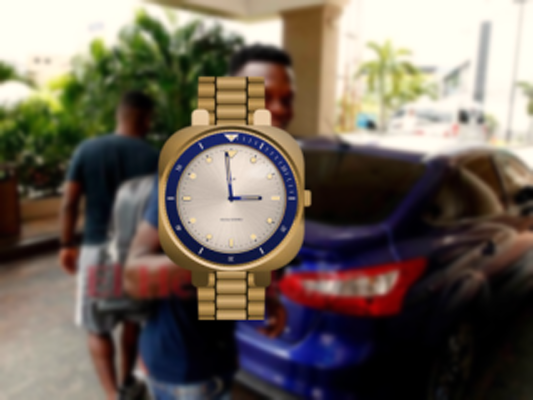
2,59
